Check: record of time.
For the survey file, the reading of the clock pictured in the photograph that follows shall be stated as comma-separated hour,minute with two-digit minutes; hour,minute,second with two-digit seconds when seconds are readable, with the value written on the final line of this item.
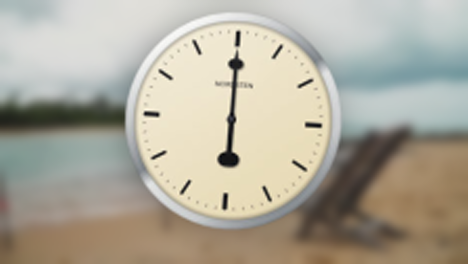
6,00
